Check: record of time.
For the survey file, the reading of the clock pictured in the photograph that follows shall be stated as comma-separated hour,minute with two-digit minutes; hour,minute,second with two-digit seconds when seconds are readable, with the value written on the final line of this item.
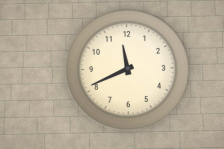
11,41
